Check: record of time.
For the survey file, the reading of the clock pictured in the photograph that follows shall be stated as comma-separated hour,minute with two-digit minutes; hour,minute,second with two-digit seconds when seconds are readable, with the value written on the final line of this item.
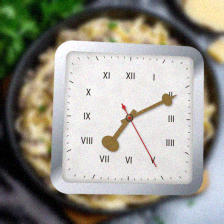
7,10,25
